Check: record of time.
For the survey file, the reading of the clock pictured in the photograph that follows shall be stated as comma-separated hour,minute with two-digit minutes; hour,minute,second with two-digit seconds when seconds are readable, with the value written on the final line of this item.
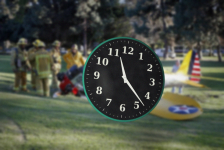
11,23
